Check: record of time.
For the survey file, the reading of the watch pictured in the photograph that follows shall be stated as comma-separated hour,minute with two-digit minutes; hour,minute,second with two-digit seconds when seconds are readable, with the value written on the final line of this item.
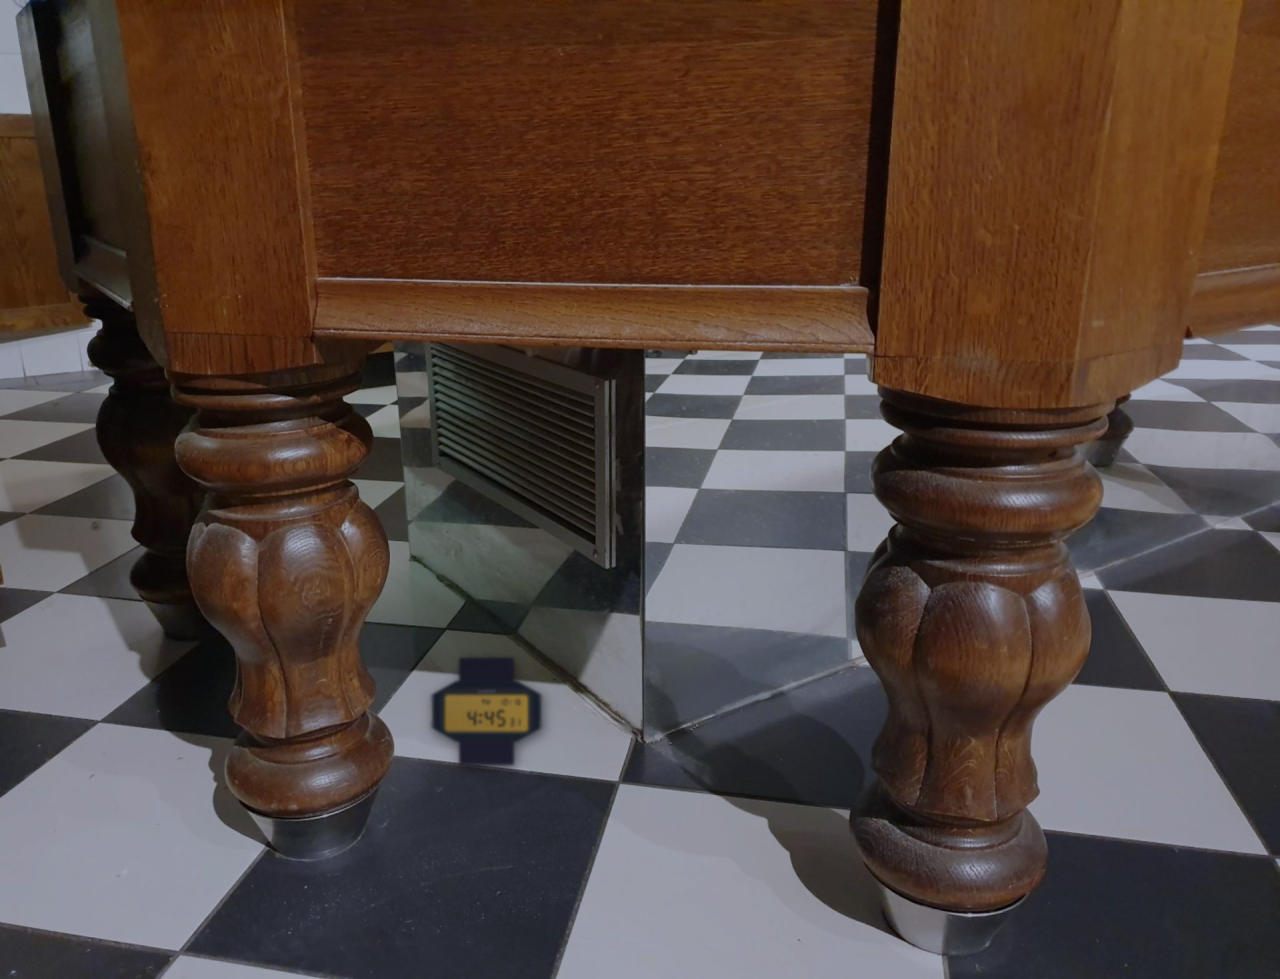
4,45
